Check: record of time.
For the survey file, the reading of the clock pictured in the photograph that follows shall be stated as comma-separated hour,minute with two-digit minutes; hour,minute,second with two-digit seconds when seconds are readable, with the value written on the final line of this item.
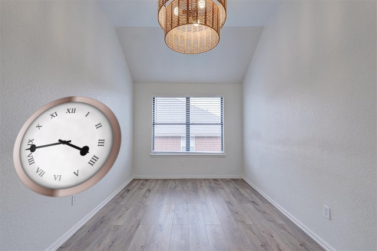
3,43
